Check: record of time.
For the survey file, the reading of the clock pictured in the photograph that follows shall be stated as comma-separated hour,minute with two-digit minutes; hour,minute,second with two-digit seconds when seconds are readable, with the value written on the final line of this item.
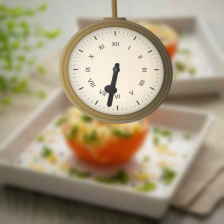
6,32
